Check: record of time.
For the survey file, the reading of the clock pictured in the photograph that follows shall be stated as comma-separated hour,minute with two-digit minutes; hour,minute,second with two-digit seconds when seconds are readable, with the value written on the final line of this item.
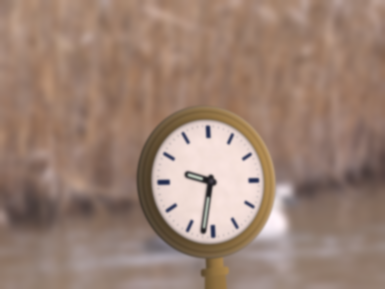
9,32
